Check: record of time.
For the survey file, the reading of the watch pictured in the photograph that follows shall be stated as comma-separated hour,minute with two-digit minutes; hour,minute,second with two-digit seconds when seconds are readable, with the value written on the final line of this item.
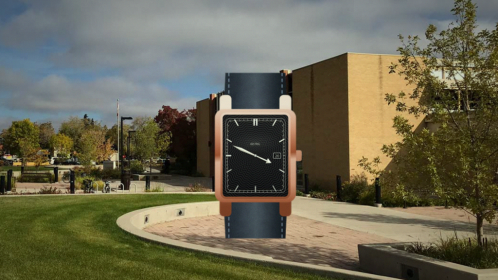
3,49
